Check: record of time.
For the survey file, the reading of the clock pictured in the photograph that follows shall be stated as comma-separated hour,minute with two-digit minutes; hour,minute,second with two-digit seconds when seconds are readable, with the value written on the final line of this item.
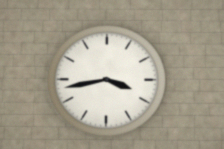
3,43
